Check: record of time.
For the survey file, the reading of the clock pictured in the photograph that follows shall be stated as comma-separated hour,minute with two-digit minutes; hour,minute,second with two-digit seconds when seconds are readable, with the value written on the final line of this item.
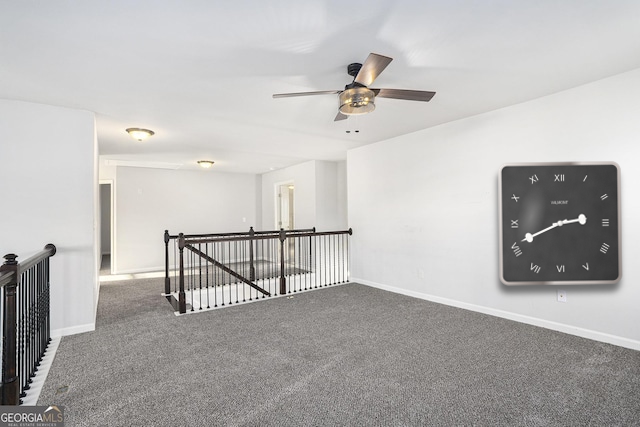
2,41
